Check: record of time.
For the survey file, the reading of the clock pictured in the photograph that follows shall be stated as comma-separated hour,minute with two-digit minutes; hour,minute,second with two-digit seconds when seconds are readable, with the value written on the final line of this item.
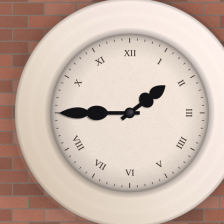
1,45
